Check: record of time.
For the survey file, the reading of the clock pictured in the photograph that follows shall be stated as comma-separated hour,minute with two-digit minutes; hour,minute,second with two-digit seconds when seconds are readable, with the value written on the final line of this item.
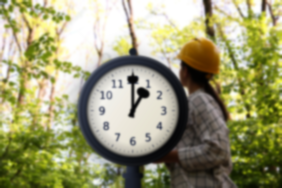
1,00
